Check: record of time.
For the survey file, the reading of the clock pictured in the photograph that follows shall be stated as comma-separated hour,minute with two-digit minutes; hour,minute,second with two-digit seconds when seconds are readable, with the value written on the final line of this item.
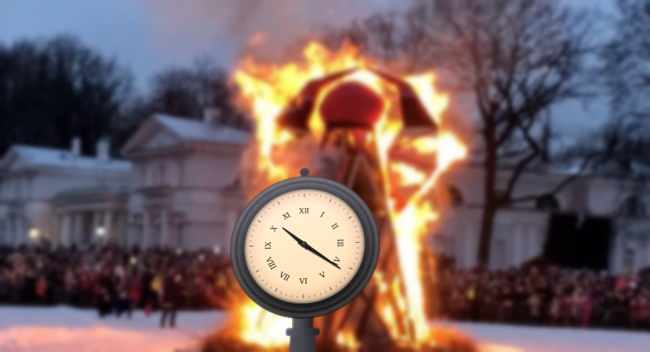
10,21
